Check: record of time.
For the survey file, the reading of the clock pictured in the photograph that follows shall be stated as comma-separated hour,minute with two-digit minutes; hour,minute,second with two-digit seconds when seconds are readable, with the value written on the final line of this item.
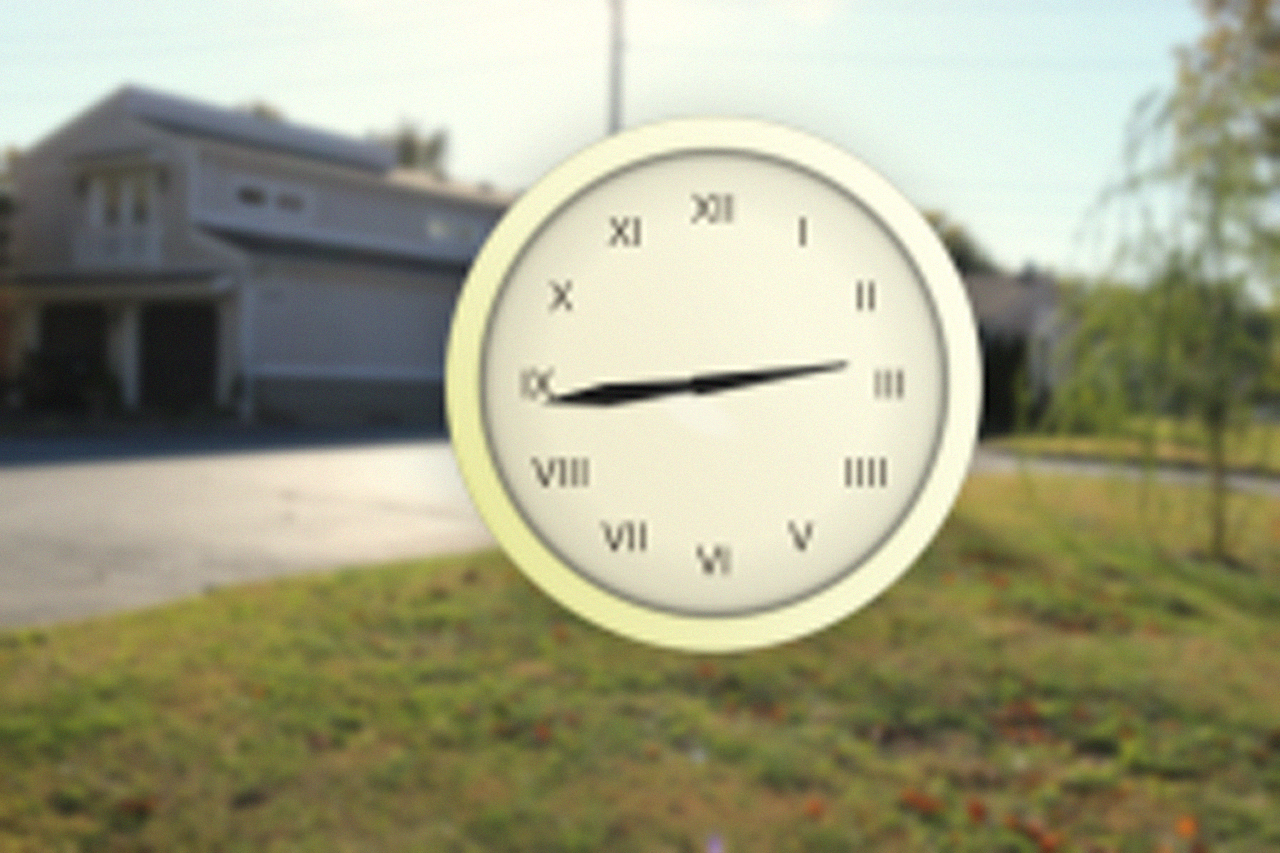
2,44
